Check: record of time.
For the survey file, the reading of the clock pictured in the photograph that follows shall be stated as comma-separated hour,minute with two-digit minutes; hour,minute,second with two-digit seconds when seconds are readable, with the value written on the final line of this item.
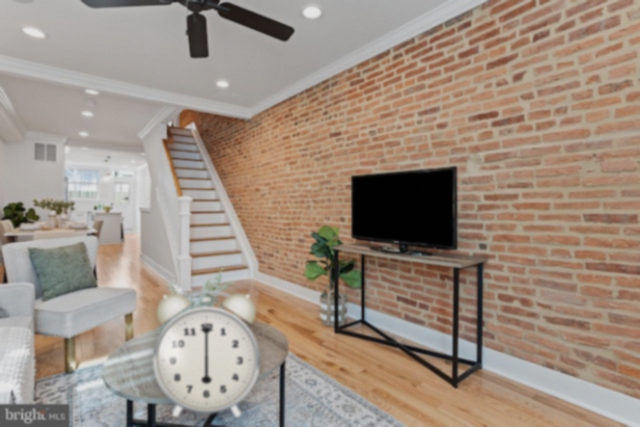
6,00
